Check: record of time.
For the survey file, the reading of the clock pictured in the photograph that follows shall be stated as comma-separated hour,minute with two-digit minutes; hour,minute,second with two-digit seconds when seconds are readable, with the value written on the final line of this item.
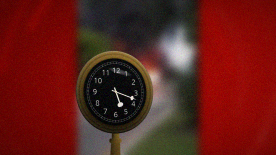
5,18
